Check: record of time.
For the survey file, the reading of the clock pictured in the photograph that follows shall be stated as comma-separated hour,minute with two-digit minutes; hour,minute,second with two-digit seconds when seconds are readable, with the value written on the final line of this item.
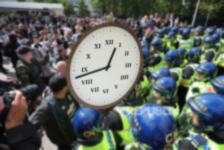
12,43
